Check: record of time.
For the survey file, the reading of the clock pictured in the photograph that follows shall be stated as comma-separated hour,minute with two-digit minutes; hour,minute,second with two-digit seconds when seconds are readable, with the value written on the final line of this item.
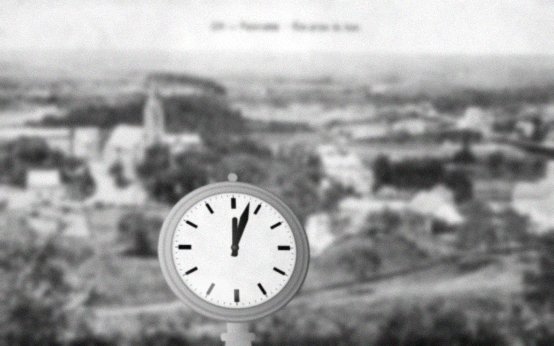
12,03
